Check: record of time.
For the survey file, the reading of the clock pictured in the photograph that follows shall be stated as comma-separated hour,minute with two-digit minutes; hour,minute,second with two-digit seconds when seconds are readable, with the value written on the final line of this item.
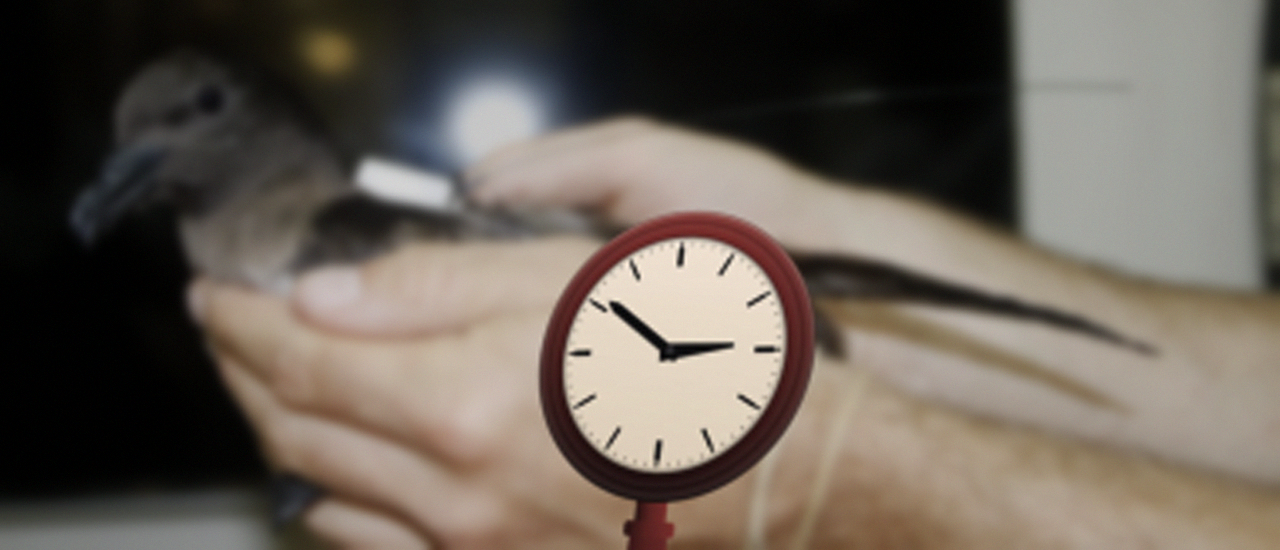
2,51
